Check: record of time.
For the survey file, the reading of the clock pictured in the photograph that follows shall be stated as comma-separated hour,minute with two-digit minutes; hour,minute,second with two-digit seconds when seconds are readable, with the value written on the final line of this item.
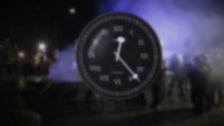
12,23
